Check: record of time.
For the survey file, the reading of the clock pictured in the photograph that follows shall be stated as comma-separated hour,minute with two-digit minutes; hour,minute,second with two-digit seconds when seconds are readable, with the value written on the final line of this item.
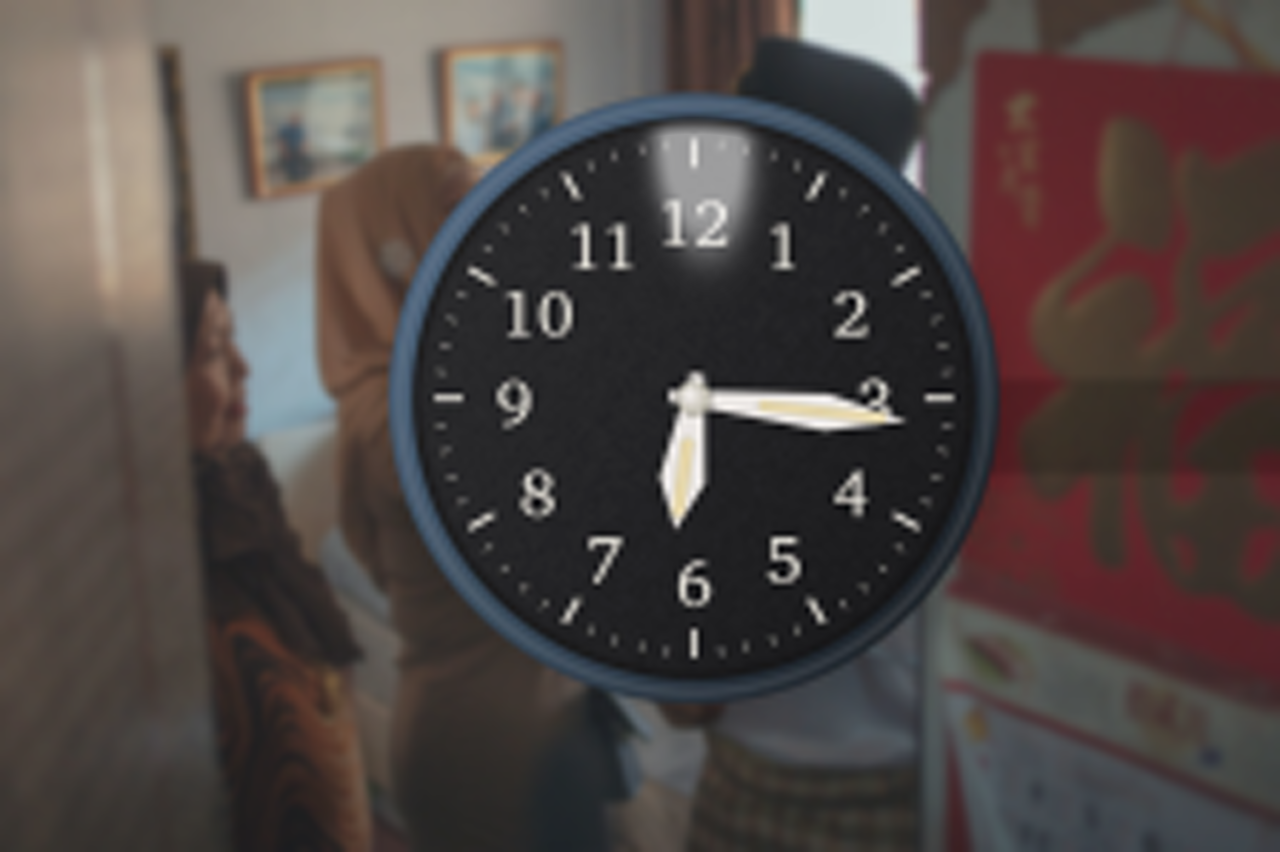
6,16
